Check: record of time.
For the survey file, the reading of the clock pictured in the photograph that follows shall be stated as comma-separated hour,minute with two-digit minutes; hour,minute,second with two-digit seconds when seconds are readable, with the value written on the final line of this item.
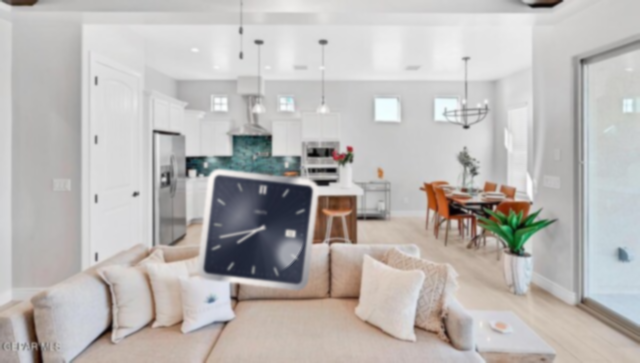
7,42
